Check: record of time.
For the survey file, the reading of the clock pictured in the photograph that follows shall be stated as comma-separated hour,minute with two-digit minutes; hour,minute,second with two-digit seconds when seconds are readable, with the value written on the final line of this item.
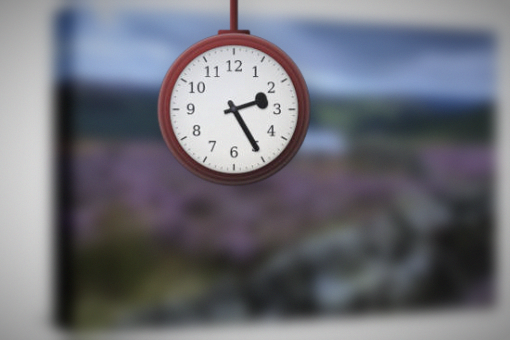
2,25
